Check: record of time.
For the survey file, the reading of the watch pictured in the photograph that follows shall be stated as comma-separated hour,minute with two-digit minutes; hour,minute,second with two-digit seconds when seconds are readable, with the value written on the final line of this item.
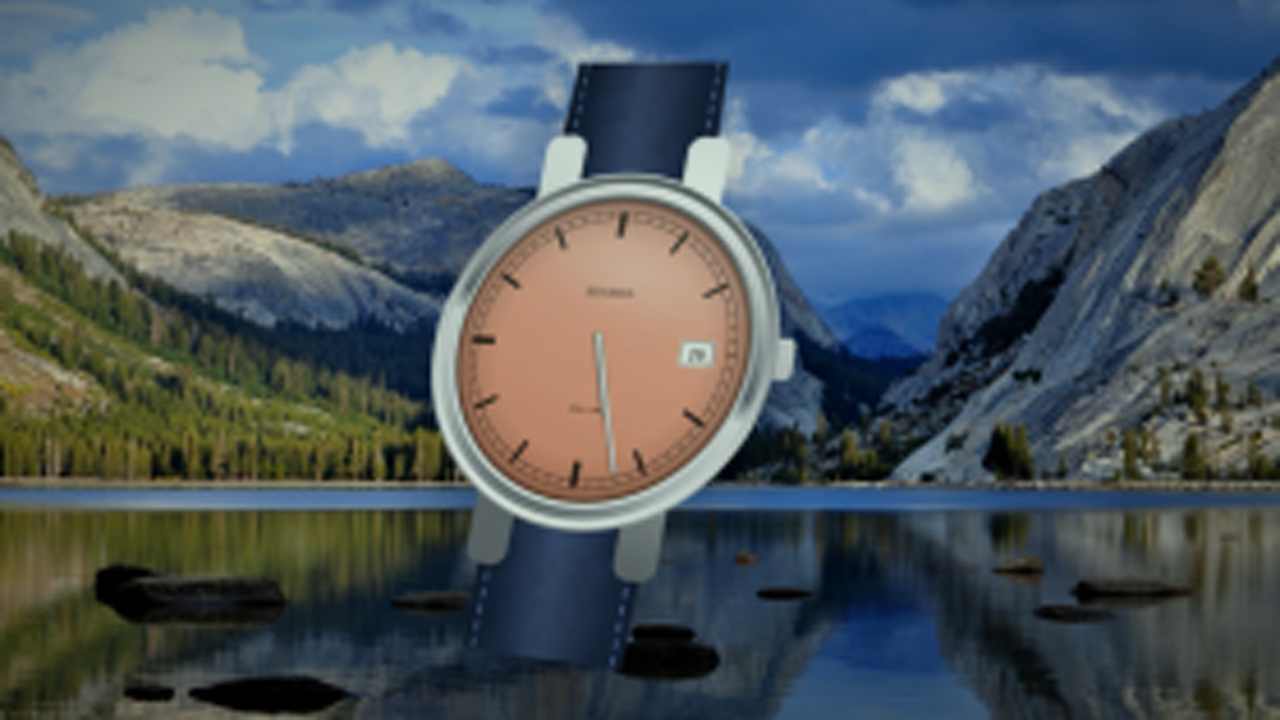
5,27
